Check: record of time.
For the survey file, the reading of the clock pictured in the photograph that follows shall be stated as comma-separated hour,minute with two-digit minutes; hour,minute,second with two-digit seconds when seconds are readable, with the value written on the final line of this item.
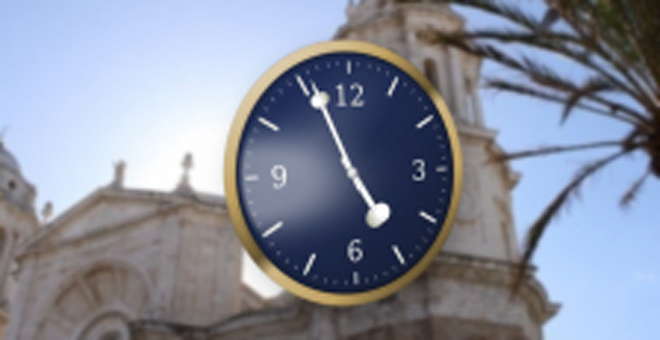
4,56
